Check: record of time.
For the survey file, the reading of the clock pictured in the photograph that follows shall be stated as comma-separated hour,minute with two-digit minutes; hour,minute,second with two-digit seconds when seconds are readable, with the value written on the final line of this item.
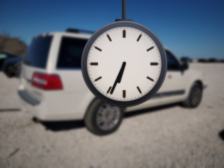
6,34
